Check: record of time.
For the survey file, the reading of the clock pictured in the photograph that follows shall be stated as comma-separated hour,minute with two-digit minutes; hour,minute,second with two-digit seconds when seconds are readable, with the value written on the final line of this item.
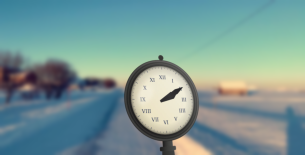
2,10
